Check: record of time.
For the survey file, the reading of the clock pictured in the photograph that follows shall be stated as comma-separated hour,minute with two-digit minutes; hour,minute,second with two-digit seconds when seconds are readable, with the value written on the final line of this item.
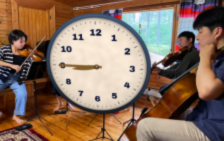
8,45
